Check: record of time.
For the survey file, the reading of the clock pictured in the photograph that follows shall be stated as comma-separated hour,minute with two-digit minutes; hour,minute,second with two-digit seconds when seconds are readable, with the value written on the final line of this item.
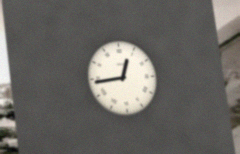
12,44
